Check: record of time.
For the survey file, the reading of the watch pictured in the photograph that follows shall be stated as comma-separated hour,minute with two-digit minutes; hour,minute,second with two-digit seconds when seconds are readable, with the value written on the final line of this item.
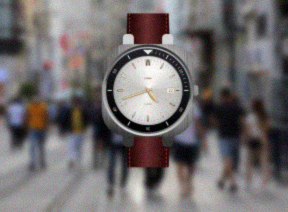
4,42
